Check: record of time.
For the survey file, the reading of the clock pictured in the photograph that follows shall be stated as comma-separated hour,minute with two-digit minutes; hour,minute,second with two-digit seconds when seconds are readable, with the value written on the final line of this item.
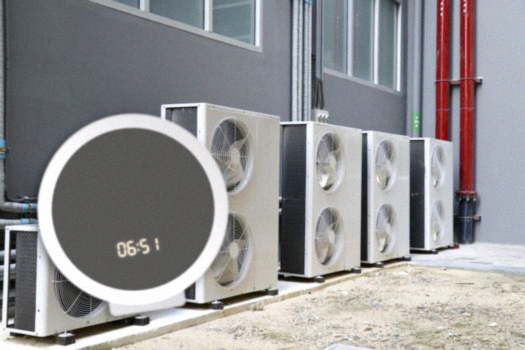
6,51
